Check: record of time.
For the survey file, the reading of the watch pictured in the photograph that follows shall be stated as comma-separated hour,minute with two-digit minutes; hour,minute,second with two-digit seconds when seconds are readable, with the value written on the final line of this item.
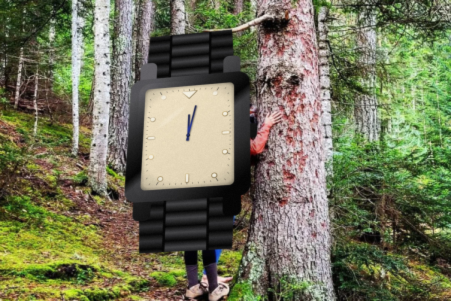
12,02
